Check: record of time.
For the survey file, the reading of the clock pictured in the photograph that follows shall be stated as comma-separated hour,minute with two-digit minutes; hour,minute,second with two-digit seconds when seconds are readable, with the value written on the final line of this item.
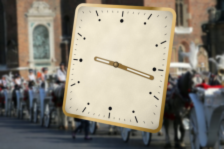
9,17
